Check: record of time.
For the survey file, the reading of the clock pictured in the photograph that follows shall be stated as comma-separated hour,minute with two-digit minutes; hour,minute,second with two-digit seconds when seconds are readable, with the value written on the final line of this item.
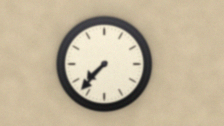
7,37
